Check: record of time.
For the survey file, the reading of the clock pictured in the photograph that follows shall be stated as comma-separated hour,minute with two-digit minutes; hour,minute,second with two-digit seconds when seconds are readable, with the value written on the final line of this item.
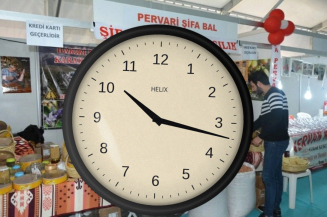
10,17
